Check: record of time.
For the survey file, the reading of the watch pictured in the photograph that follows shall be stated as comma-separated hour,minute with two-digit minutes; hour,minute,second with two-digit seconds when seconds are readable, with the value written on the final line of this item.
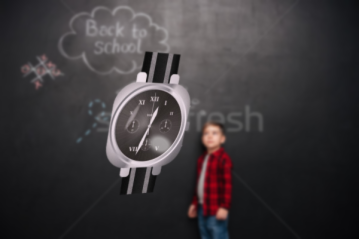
12,33
